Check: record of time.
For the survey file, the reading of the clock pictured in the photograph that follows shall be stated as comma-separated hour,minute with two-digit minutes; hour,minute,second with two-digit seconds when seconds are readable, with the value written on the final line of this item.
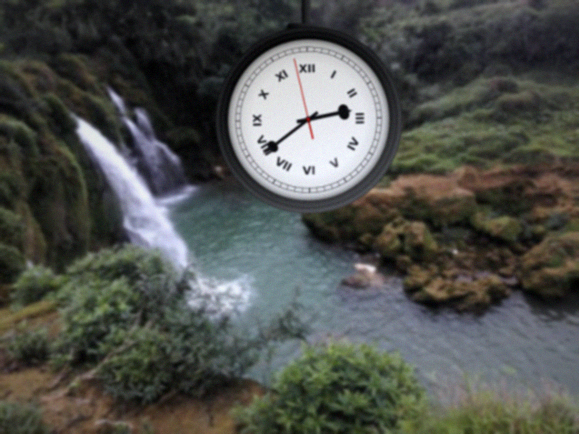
2,38,58
